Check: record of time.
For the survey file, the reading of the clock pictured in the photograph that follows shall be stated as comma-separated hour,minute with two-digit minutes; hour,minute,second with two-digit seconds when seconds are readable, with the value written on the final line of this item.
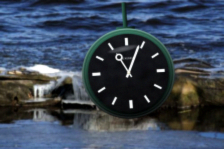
11,04
